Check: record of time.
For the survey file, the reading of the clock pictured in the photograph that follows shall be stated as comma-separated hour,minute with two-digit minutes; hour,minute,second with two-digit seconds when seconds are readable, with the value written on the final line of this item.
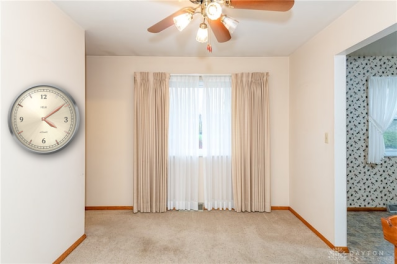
4,09
